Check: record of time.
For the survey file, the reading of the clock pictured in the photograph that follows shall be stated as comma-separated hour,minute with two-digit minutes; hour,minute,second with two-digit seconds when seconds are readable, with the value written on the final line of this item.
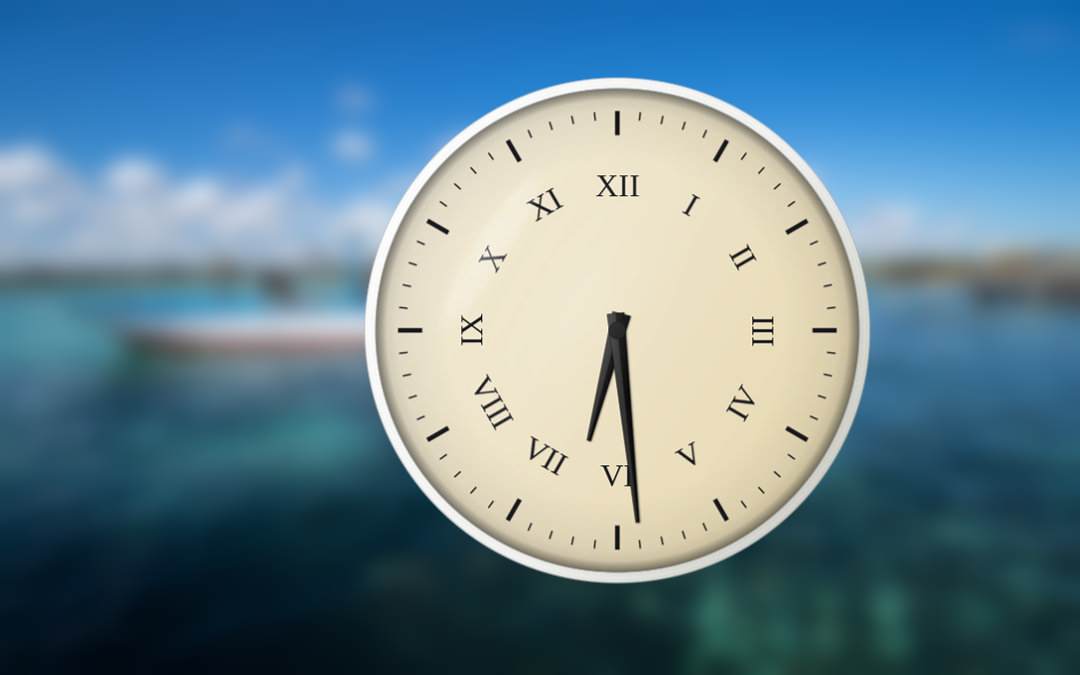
6,29
